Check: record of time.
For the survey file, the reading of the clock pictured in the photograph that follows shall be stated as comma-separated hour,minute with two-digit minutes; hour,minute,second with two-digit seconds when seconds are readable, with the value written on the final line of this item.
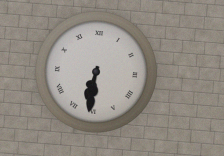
6,31
